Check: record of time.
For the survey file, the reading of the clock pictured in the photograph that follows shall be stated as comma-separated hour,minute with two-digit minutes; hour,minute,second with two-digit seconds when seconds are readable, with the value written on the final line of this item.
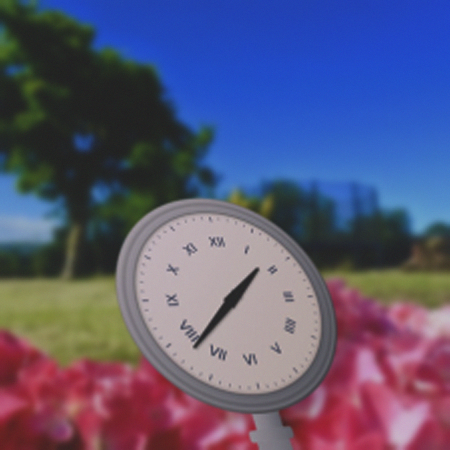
1,38
